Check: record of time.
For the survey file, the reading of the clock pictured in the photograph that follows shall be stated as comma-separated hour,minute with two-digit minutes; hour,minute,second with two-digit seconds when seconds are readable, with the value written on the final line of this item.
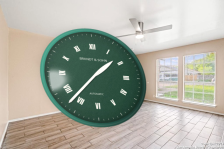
1,37
